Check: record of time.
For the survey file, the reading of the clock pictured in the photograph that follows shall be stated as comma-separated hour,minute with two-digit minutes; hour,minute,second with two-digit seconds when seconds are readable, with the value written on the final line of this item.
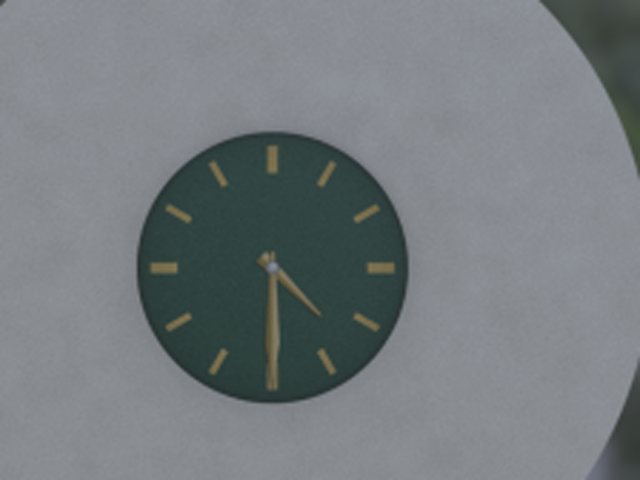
4,30
